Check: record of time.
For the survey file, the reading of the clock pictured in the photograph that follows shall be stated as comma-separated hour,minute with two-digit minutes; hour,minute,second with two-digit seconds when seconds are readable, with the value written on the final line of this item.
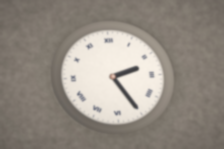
2,25
